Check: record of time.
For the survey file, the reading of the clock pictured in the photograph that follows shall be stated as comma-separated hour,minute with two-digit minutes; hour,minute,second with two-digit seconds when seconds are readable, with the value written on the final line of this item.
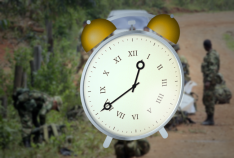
12,40
